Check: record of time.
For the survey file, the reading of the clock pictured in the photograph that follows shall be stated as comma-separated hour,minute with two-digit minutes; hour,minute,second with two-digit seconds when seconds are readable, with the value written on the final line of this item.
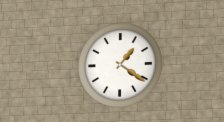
1,21
